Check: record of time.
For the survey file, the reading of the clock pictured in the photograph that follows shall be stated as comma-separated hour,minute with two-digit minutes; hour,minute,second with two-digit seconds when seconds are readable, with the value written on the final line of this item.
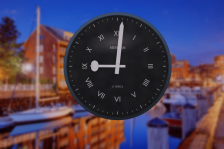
9,01
